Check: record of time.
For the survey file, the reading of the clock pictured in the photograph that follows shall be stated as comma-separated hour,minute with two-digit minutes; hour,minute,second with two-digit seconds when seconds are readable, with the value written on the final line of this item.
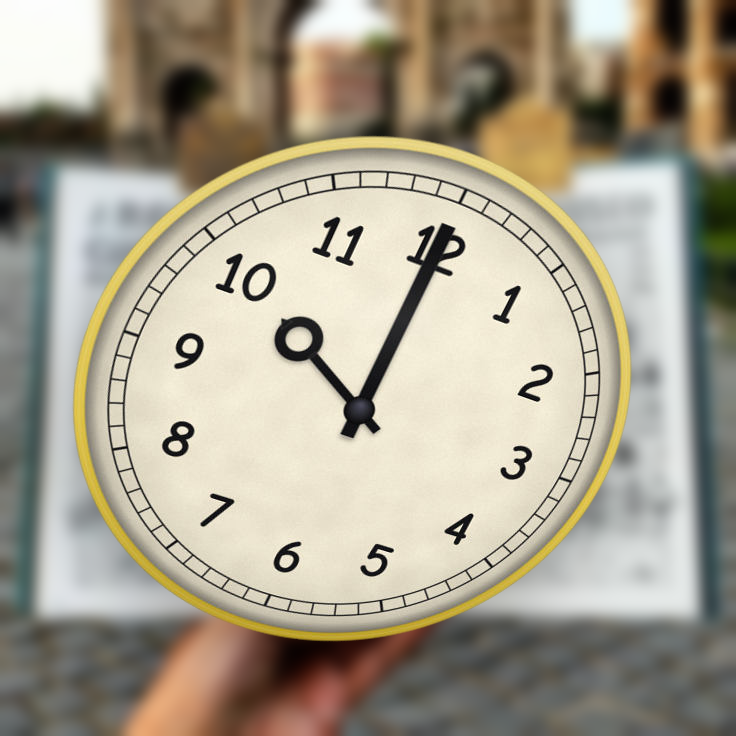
10,00
